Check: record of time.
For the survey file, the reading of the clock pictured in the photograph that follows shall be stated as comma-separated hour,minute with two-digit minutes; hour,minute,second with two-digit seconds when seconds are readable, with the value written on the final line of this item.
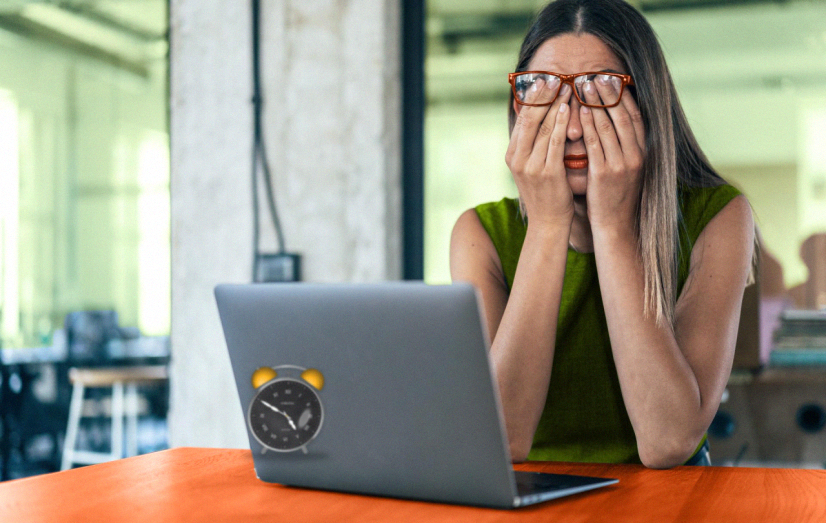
4,50
